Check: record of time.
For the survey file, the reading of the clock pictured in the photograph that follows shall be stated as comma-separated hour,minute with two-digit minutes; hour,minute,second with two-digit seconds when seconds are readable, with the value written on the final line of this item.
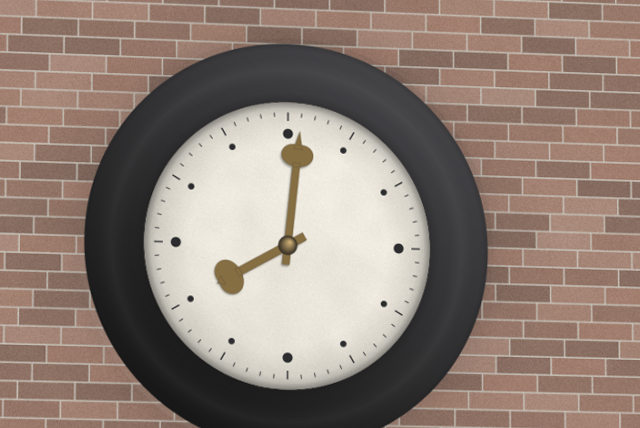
8,01
